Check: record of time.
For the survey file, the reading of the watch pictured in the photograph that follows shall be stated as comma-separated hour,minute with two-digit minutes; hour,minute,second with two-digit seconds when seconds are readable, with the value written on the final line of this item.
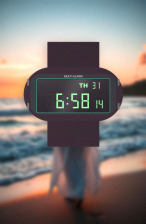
6,58,14
